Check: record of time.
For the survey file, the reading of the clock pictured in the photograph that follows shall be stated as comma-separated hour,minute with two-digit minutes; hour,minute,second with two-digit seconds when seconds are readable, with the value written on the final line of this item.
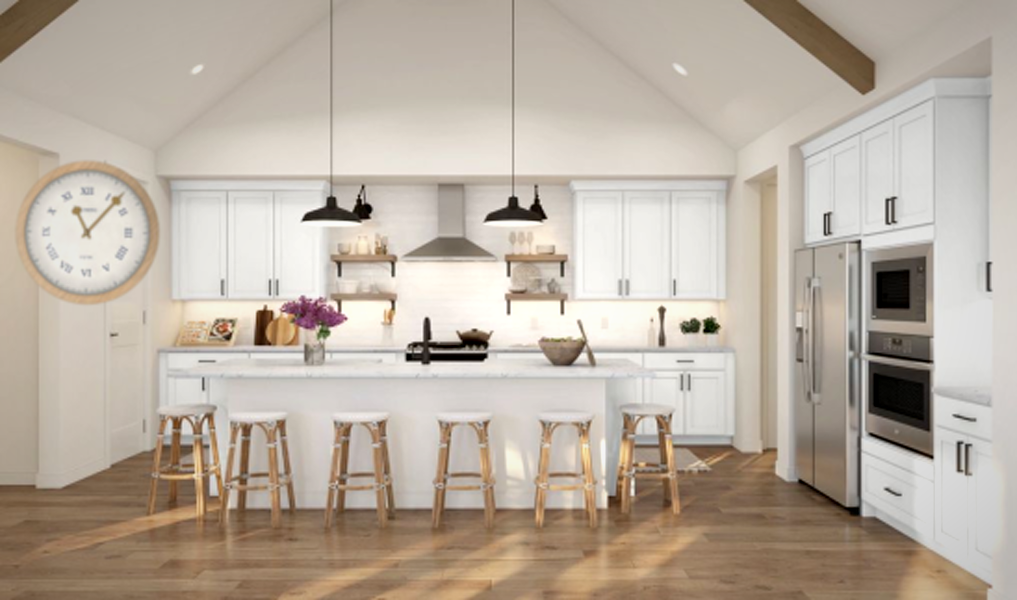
11,07
